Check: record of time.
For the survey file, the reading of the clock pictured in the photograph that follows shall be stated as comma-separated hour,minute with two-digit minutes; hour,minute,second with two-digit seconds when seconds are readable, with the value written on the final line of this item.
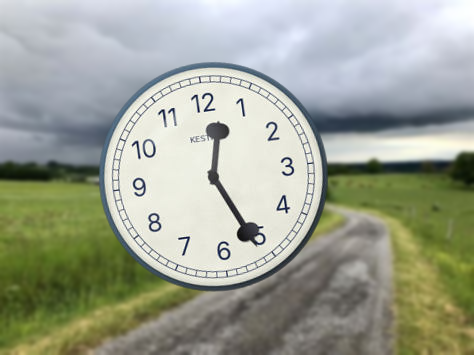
12,26
